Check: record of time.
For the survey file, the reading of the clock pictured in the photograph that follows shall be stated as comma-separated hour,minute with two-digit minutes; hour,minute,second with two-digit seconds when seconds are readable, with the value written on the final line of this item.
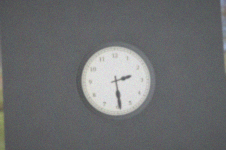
2,29
